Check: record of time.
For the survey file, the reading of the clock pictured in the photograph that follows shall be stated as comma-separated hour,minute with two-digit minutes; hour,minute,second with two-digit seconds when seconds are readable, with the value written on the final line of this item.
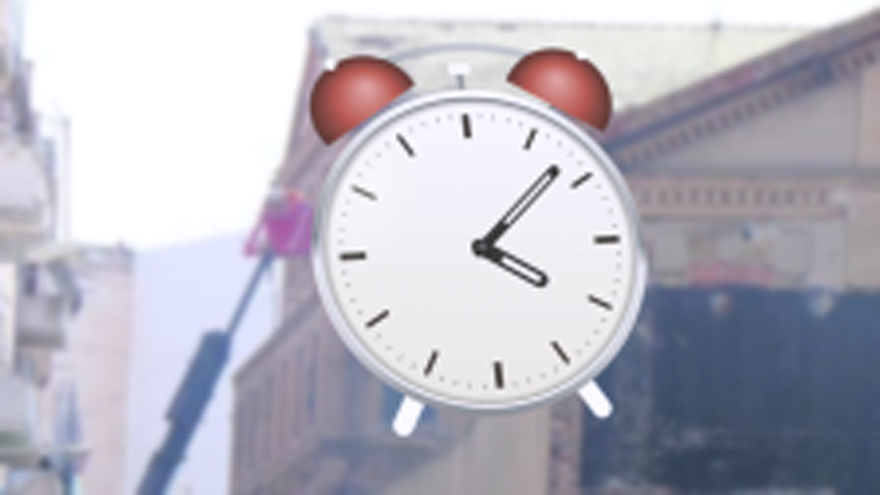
4,08
